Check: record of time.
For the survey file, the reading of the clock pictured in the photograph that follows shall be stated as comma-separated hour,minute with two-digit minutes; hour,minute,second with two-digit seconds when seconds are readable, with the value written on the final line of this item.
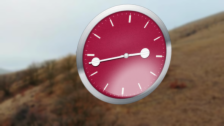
2,43
